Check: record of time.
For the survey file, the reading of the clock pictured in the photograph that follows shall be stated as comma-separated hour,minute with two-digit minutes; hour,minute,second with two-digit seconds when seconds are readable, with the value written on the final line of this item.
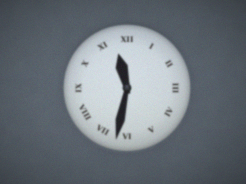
11,32
